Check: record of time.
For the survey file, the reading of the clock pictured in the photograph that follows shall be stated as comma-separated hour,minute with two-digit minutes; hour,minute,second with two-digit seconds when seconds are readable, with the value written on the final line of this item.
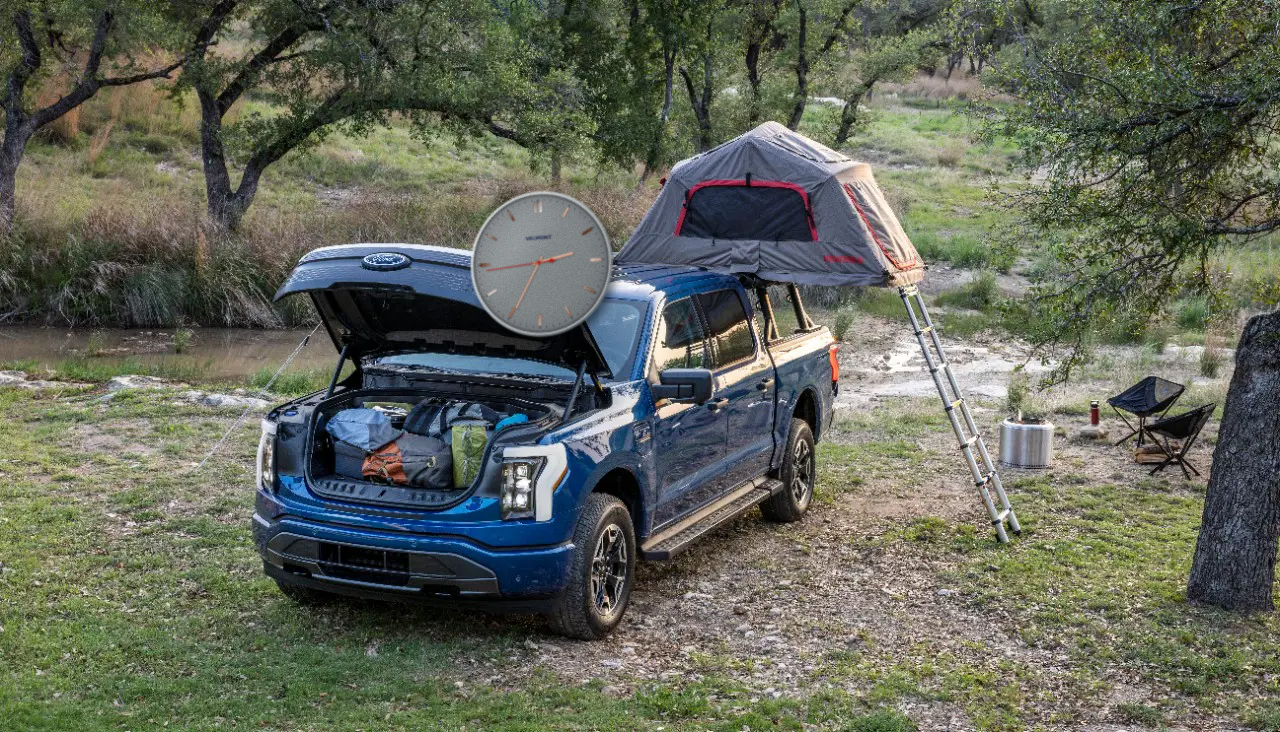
2,34,44
